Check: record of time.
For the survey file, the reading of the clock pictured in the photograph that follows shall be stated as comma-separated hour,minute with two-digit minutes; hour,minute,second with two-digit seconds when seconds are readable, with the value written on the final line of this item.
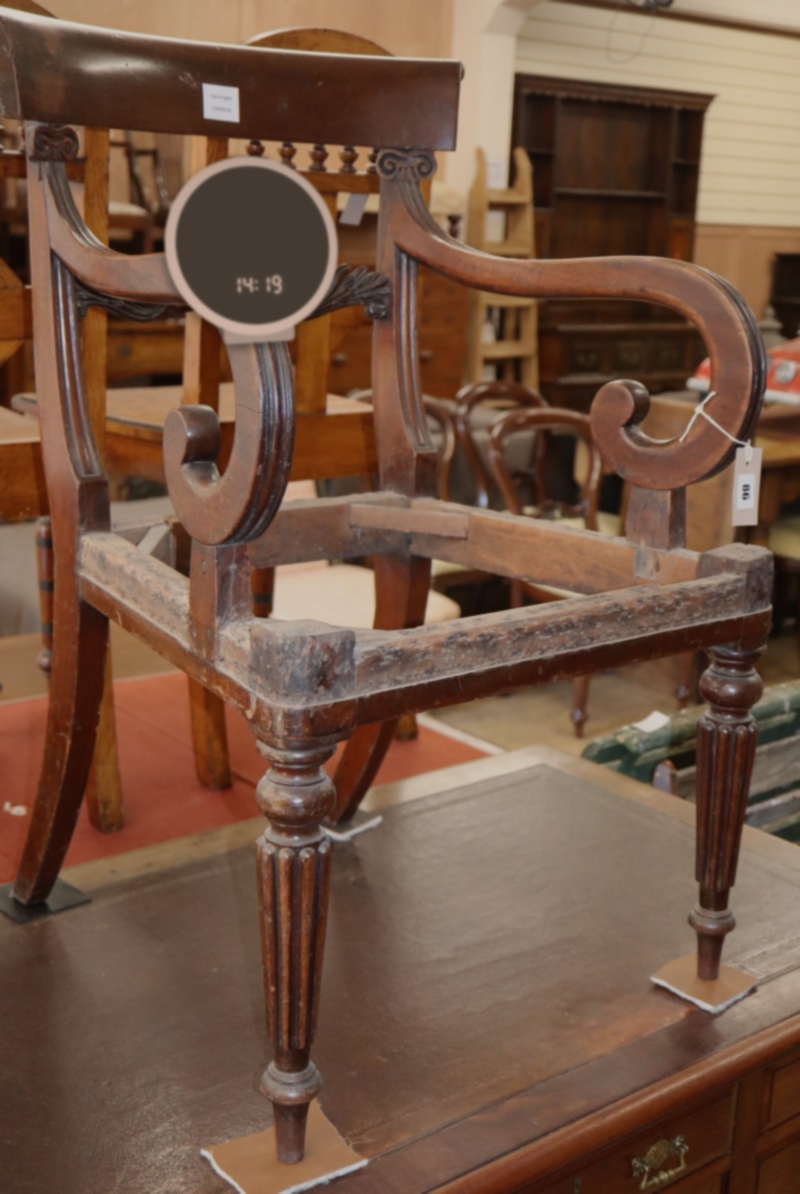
14,19
